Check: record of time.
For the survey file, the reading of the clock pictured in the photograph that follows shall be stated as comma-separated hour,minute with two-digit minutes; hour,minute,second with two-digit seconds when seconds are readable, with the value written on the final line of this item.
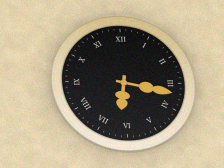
6,17
